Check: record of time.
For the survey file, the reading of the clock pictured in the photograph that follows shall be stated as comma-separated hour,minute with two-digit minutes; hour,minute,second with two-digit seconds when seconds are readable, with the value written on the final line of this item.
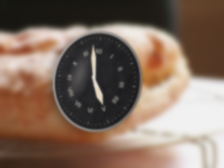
4,58
